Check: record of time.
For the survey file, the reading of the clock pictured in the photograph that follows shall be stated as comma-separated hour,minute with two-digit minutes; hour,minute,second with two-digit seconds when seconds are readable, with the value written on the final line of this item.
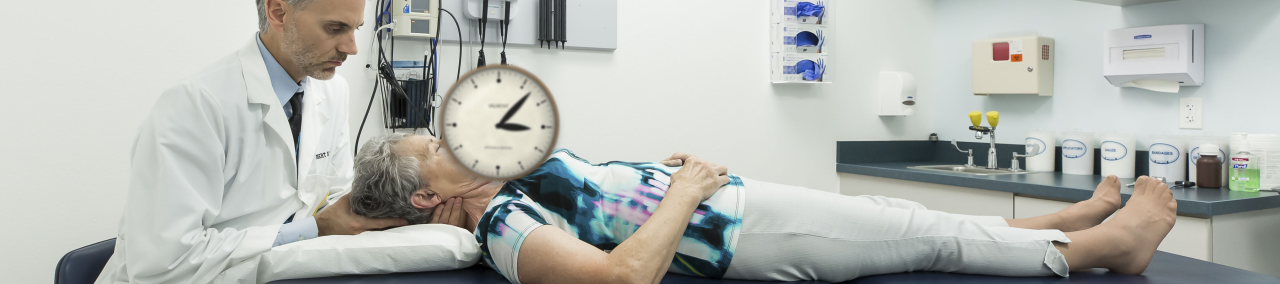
3,07
